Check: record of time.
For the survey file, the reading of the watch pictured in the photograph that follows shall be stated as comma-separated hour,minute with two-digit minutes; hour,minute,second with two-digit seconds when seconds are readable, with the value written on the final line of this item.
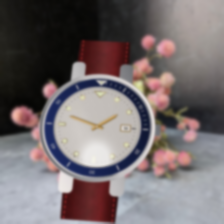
1,48
